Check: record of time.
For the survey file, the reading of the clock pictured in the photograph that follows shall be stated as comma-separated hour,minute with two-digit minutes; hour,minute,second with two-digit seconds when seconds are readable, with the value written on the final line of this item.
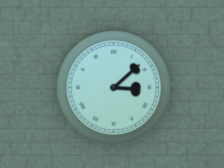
3,08
